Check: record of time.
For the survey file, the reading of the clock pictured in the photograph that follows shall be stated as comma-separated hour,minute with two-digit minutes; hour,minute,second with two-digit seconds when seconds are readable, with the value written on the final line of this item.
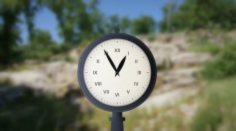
12,55
